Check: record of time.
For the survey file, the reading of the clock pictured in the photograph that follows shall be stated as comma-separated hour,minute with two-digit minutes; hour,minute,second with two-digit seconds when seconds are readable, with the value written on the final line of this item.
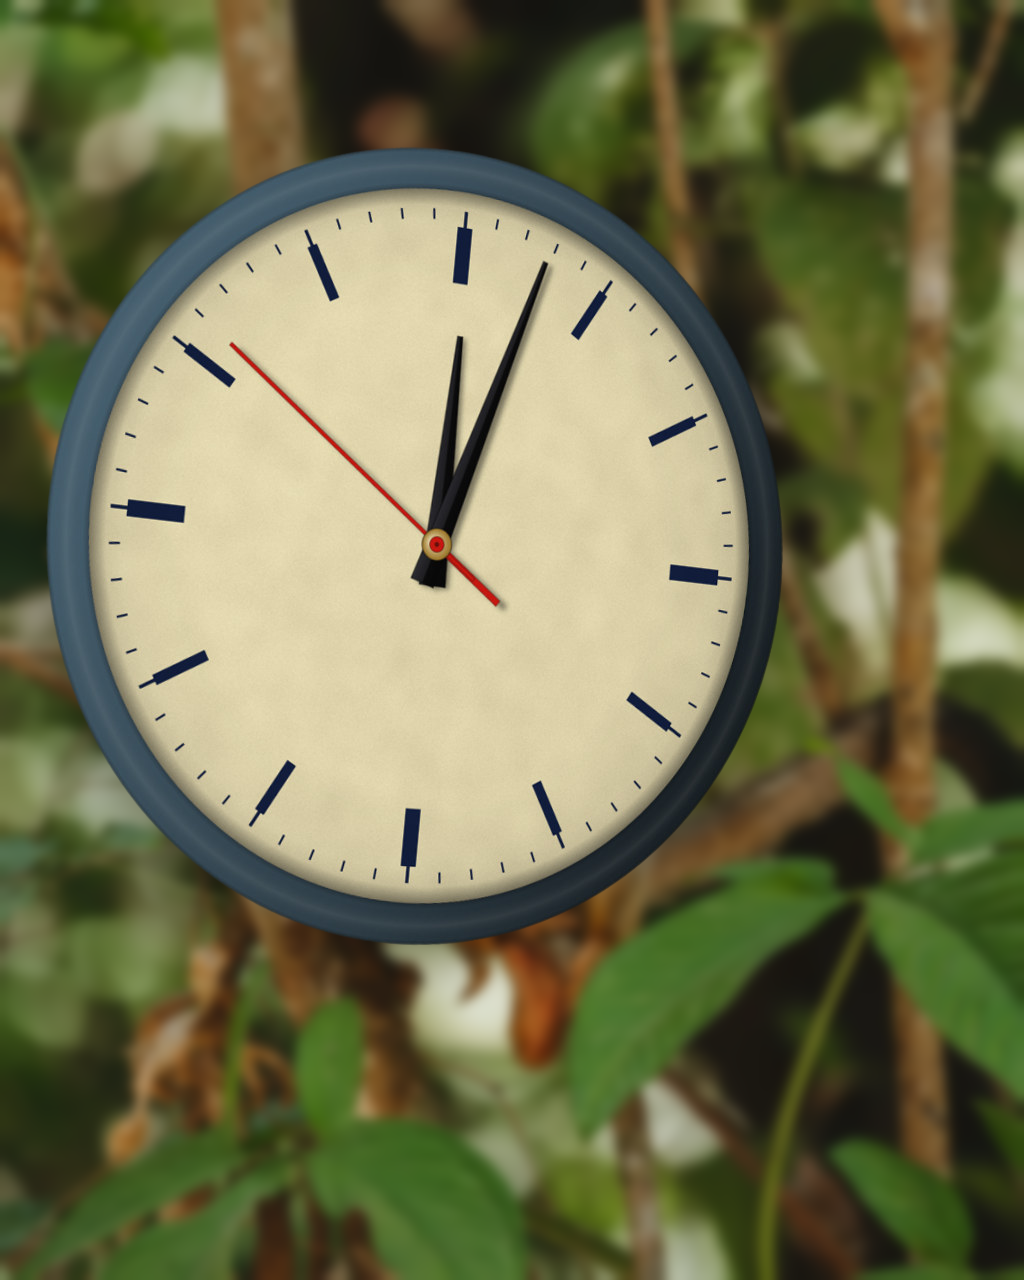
12,02,51
